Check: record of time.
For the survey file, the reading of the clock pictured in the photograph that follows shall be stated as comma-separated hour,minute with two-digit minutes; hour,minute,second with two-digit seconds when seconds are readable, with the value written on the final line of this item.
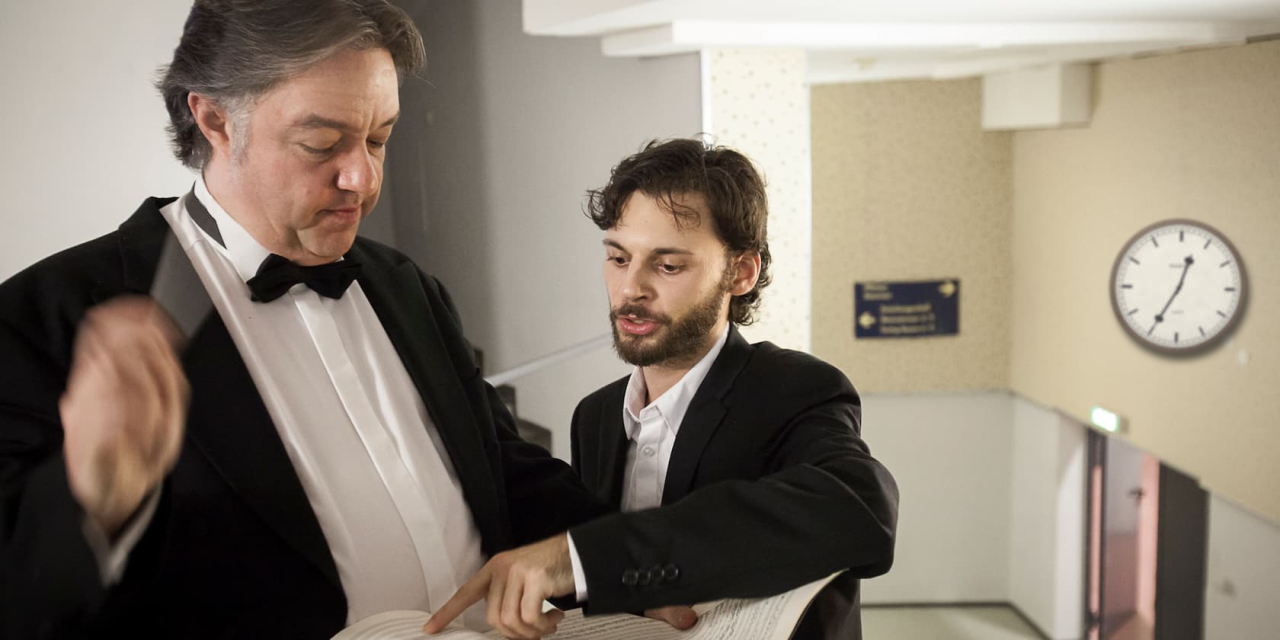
12,35
